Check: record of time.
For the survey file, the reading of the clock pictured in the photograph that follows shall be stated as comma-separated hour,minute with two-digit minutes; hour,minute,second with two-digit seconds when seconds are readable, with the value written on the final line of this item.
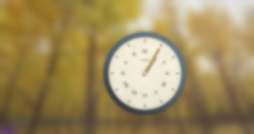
1,05
